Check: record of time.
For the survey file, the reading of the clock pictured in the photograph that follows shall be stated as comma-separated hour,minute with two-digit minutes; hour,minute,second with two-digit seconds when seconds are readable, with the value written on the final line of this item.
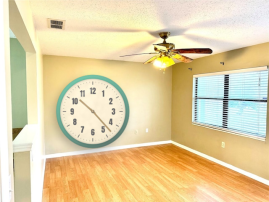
10,23
